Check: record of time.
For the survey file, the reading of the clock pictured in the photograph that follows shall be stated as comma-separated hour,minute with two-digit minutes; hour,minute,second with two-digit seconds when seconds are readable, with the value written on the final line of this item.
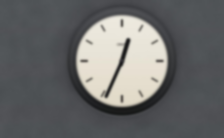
12,34
